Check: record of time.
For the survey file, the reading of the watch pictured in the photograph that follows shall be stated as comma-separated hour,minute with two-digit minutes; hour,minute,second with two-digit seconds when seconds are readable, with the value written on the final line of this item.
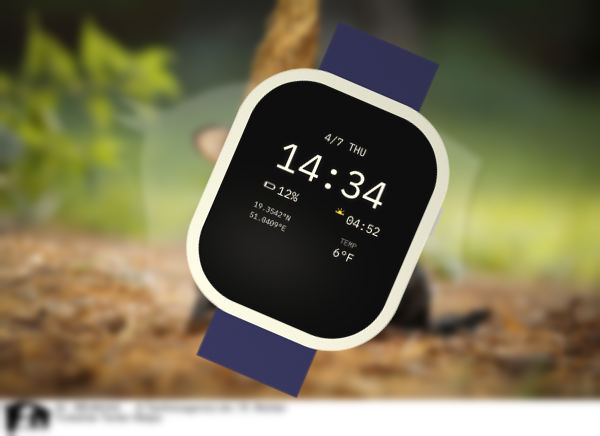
14,34
